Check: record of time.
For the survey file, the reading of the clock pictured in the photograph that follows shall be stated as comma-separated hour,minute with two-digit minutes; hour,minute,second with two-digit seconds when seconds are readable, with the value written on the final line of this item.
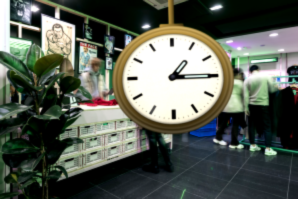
1,15
